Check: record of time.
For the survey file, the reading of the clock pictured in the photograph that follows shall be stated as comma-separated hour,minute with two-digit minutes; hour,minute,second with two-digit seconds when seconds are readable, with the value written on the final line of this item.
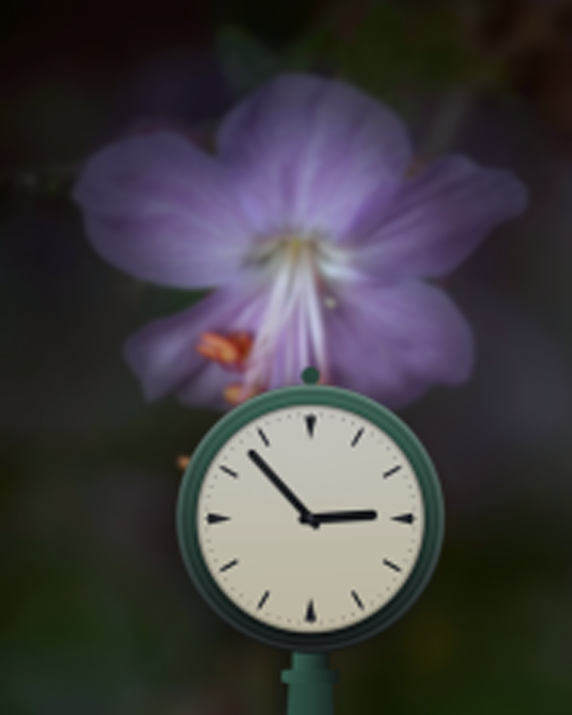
2,53
